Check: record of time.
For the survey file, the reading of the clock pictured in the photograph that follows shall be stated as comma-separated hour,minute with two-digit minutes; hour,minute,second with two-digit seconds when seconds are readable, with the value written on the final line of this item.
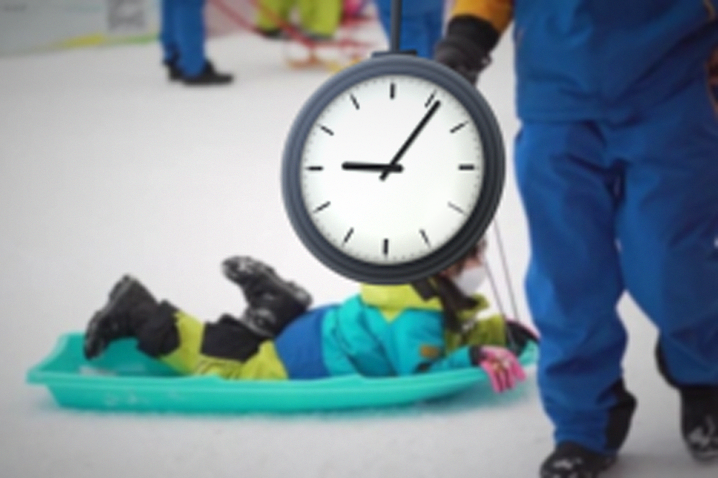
9,06
